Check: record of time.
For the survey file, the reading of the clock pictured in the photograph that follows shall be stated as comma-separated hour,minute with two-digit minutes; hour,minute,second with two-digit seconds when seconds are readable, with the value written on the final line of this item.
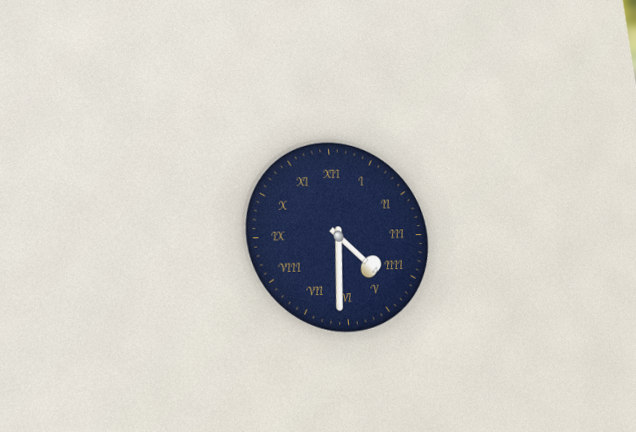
4,31
